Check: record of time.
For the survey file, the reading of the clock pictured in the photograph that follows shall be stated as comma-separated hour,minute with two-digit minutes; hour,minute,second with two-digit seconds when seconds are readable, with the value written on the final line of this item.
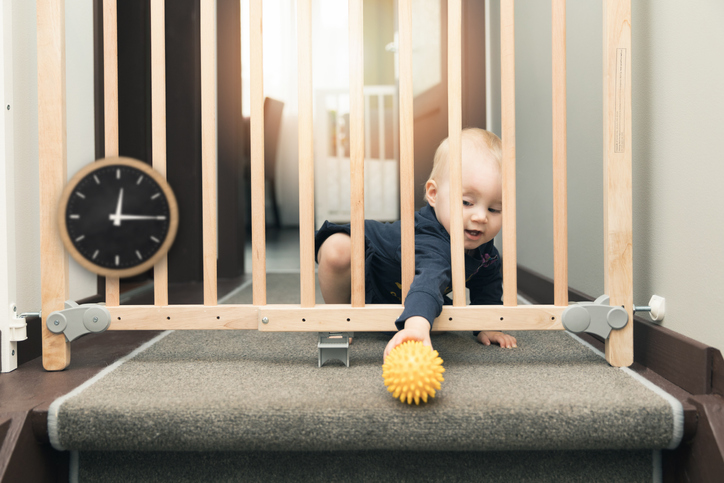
12,15
